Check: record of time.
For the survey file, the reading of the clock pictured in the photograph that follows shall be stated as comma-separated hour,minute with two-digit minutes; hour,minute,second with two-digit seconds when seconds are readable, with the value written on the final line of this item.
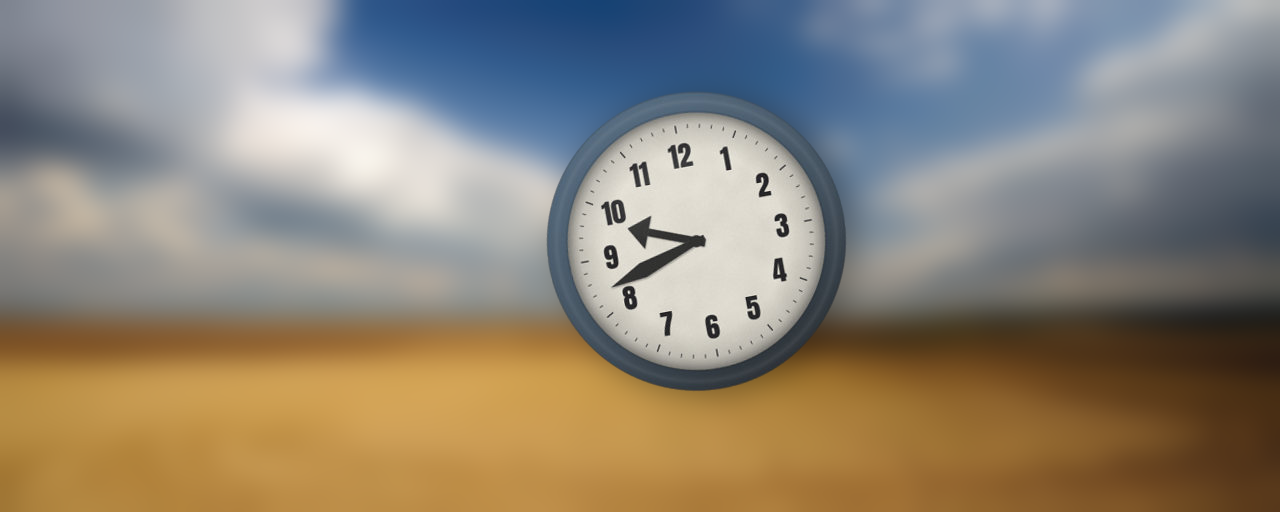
9,42
